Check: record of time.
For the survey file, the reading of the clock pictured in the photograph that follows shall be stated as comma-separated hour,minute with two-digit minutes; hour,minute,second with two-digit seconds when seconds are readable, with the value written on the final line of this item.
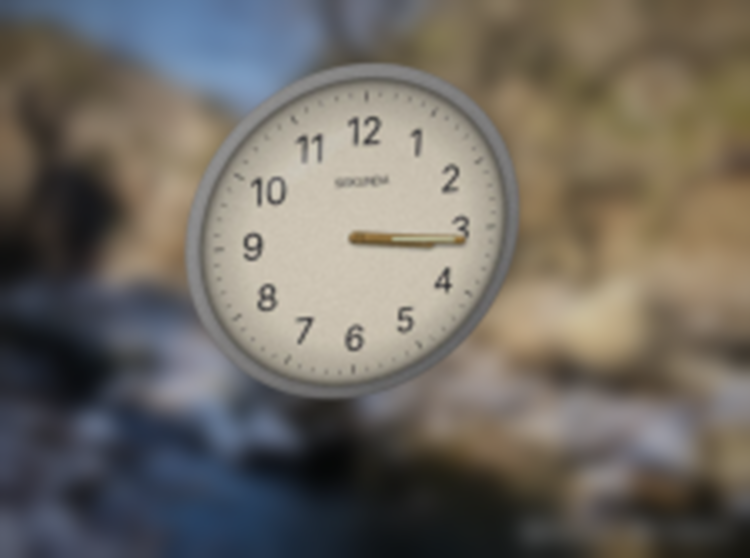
3,16
